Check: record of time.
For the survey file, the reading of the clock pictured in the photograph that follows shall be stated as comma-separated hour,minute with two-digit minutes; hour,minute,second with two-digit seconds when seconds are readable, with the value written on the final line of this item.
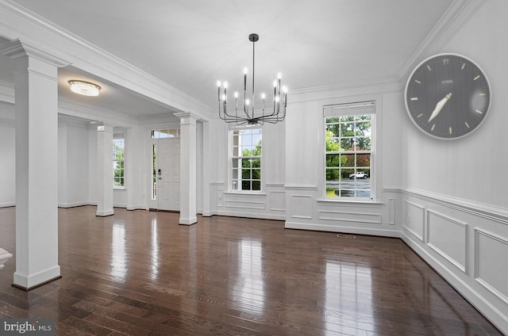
7,37
